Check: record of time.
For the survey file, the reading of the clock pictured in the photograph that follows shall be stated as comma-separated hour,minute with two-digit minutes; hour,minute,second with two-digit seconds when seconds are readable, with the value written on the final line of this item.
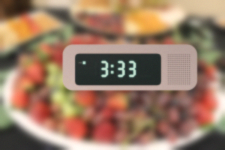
3,33
